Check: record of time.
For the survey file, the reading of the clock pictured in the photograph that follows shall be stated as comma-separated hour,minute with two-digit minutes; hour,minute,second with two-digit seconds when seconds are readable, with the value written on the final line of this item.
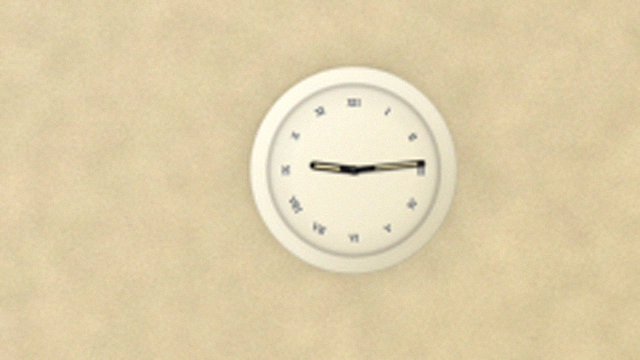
9,14
